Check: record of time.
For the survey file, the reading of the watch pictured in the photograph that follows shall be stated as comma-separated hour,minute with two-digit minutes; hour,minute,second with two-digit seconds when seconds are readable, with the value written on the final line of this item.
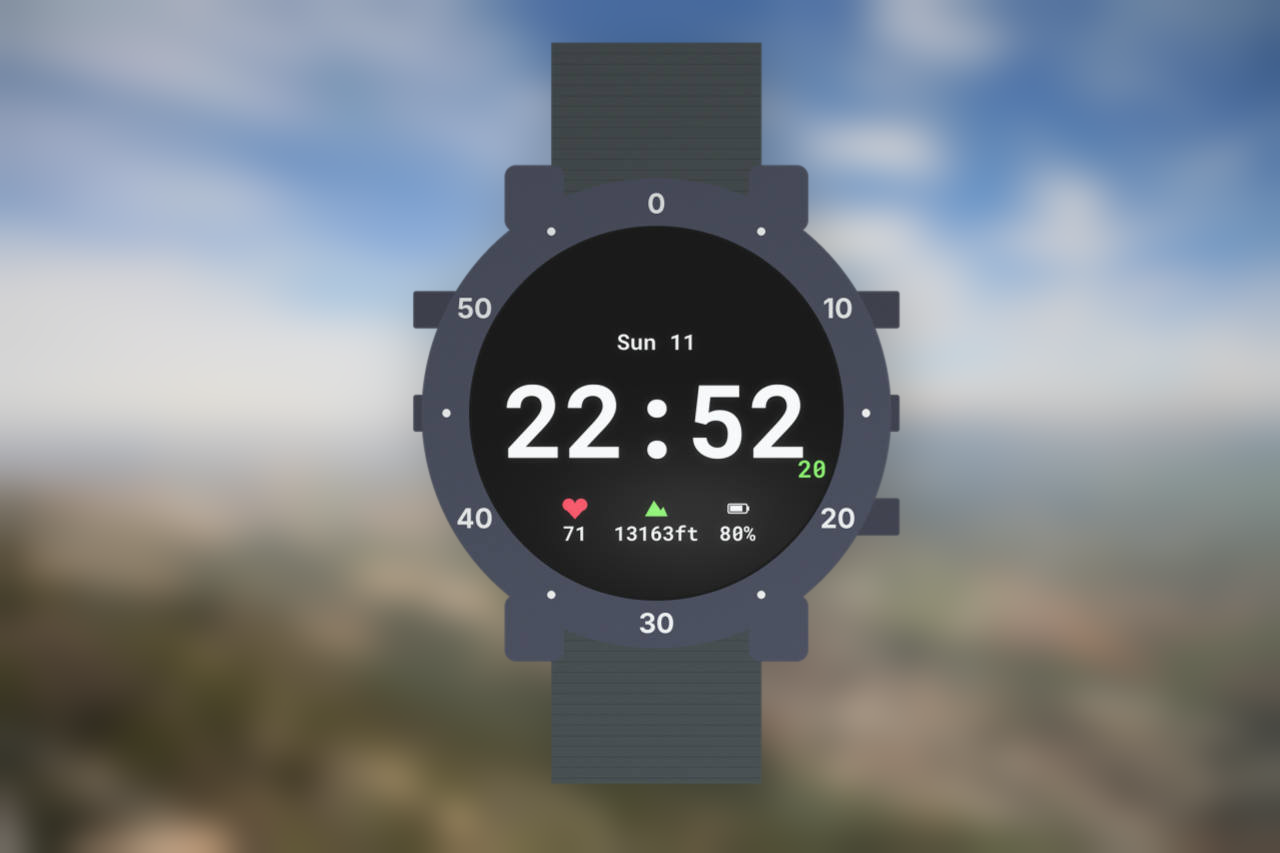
22,52,20
